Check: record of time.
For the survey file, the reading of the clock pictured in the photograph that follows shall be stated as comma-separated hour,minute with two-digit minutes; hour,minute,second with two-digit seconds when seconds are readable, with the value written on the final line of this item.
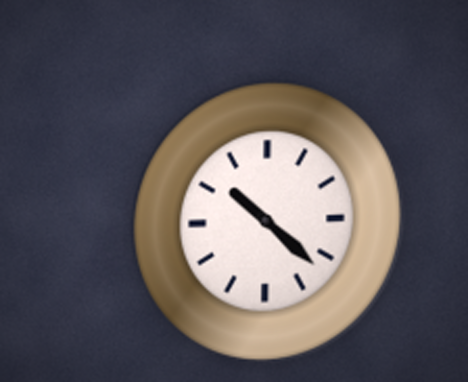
10,22
